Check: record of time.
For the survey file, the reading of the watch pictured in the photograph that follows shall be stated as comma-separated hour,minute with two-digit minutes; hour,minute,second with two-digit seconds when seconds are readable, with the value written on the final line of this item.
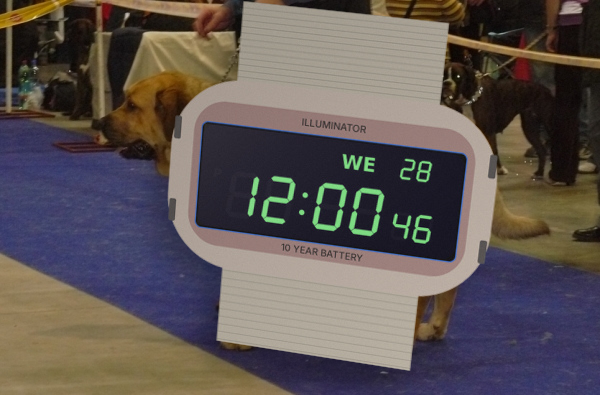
12,00,46
